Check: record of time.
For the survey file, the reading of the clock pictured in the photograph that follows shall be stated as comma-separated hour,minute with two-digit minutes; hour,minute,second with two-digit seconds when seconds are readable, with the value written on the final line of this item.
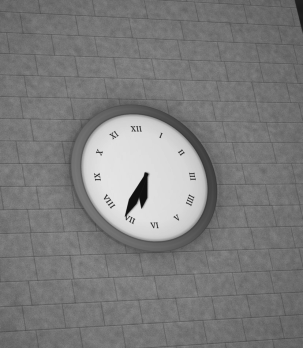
6,36
